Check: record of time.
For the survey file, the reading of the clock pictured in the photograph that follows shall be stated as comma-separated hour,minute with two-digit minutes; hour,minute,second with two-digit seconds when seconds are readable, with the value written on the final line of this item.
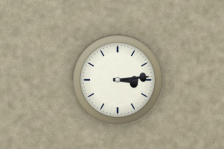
3,14
